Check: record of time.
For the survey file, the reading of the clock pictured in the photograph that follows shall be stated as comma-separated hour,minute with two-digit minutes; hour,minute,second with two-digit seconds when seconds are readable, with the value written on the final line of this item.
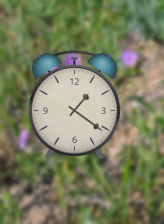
1,21
